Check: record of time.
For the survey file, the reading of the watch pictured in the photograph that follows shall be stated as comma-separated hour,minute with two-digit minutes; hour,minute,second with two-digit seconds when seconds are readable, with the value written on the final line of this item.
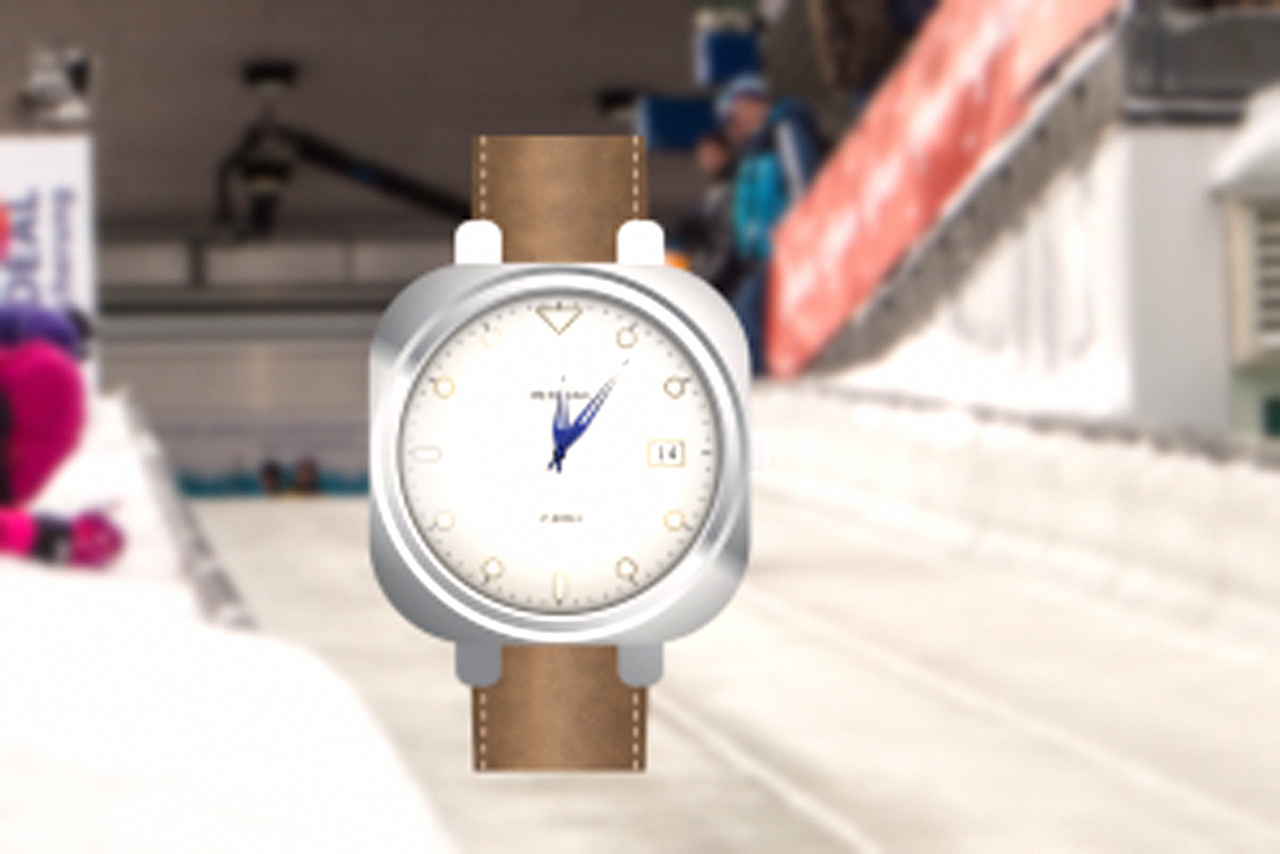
12,06
